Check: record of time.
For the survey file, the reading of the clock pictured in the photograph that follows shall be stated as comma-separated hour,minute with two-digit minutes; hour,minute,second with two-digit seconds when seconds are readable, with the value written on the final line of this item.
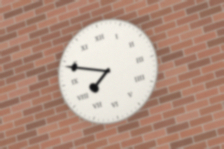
7,49
